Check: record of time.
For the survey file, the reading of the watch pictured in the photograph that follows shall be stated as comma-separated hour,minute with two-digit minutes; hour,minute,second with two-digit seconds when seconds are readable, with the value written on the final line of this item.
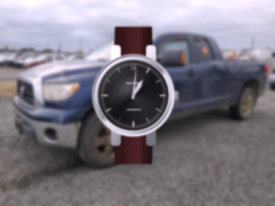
1,01
